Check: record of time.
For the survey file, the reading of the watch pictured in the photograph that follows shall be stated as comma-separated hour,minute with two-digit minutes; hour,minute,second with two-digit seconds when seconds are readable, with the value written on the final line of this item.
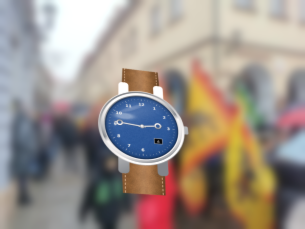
2,46
